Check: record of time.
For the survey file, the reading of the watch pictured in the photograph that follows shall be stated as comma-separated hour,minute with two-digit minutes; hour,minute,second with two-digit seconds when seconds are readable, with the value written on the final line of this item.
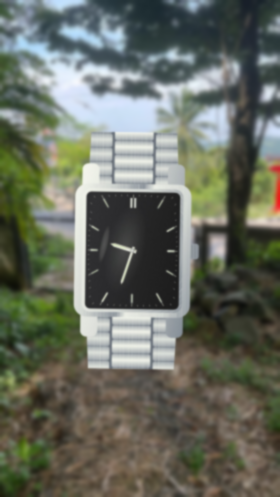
9,33
